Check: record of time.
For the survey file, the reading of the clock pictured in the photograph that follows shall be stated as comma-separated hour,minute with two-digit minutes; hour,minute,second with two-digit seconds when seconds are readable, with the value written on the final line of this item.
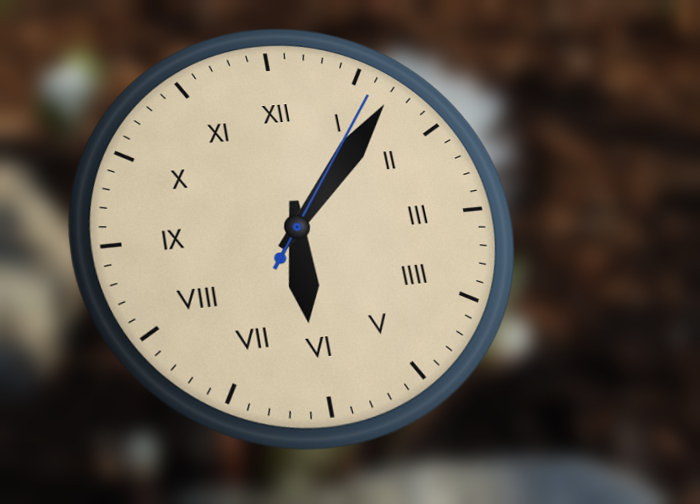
6,07,06
